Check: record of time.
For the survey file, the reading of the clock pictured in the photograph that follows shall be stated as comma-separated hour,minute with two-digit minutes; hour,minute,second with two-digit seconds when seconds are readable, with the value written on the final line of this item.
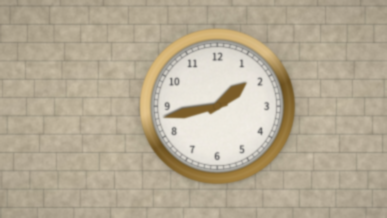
1,43
